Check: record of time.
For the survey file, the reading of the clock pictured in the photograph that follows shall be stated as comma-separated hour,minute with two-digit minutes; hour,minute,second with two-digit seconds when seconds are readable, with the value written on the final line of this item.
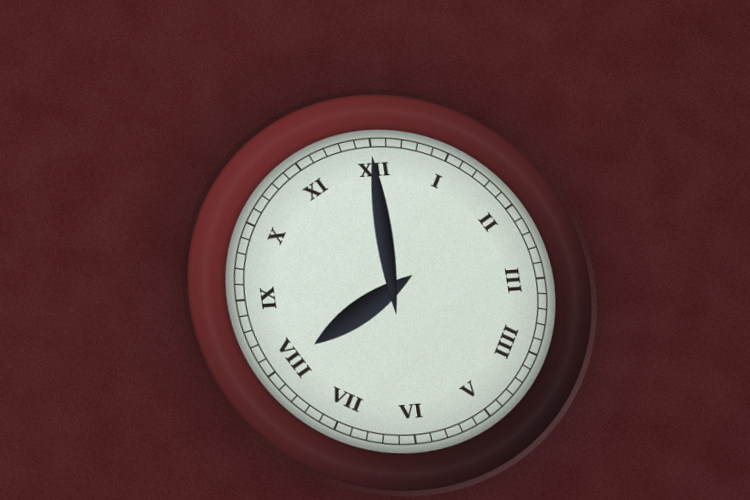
8,00
